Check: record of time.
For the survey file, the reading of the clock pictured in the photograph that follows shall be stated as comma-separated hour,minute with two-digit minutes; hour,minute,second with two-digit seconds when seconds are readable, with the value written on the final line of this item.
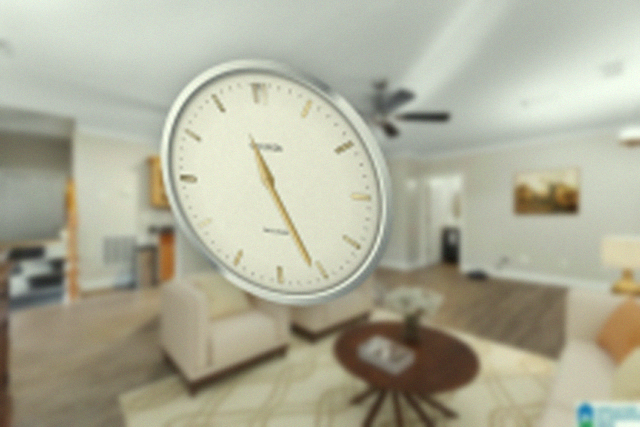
11,26
